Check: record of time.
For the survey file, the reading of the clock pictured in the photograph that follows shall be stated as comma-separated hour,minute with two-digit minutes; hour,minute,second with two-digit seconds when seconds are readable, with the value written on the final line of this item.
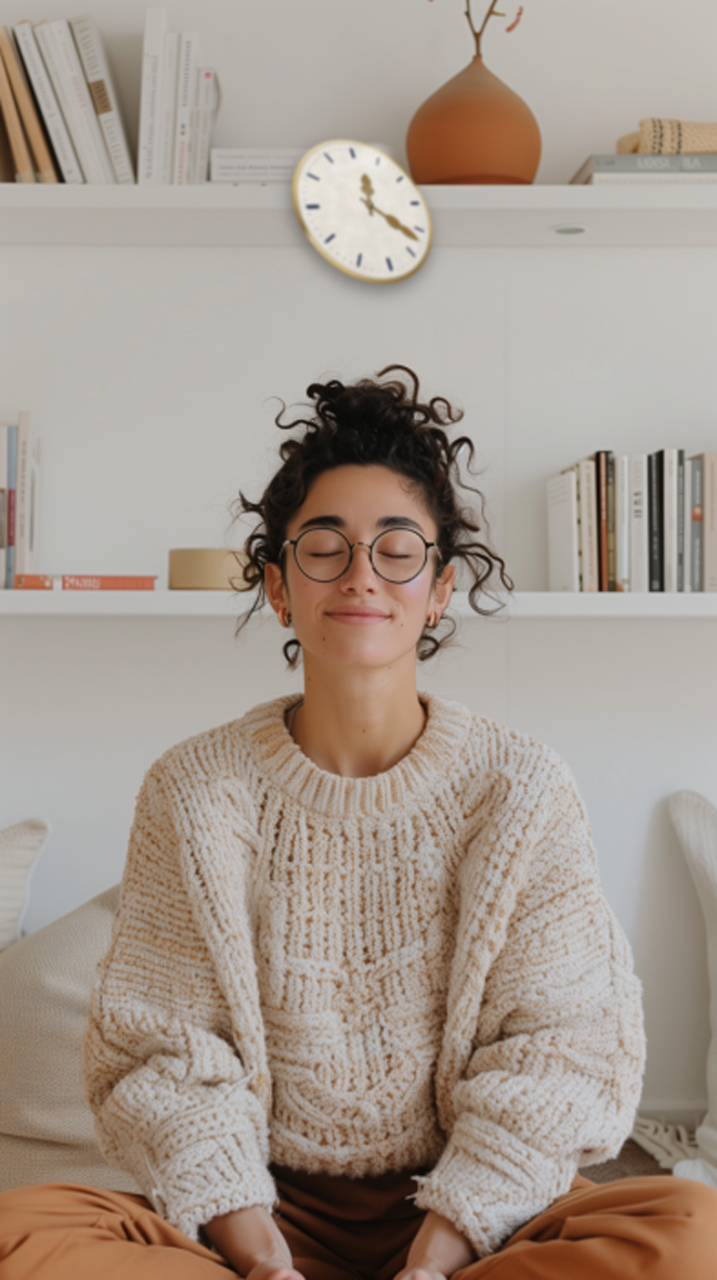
12,22
